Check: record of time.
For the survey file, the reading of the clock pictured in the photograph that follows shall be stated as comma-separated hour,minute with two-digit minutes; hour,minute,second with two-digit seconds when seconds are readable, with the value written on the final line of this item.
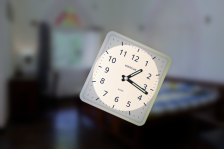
1,17
